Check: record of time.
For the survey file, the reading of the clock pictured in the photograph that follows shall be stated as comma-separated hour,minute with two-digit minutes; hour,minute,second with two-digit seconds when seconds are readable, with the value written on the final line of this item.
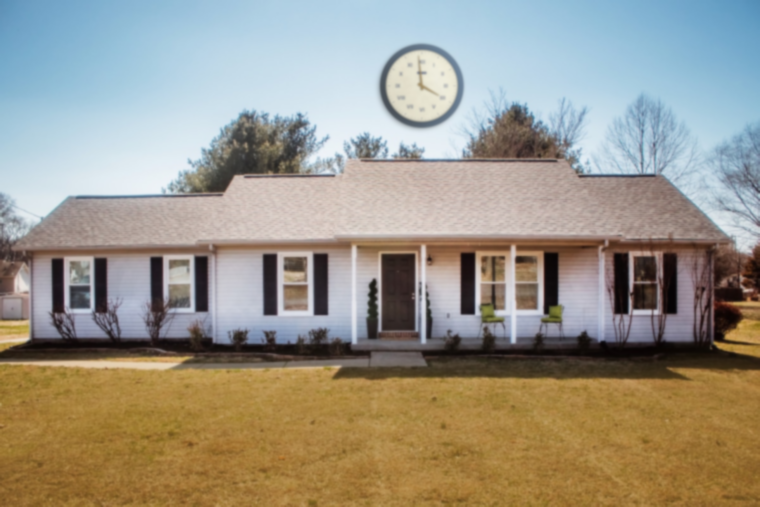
3,59
